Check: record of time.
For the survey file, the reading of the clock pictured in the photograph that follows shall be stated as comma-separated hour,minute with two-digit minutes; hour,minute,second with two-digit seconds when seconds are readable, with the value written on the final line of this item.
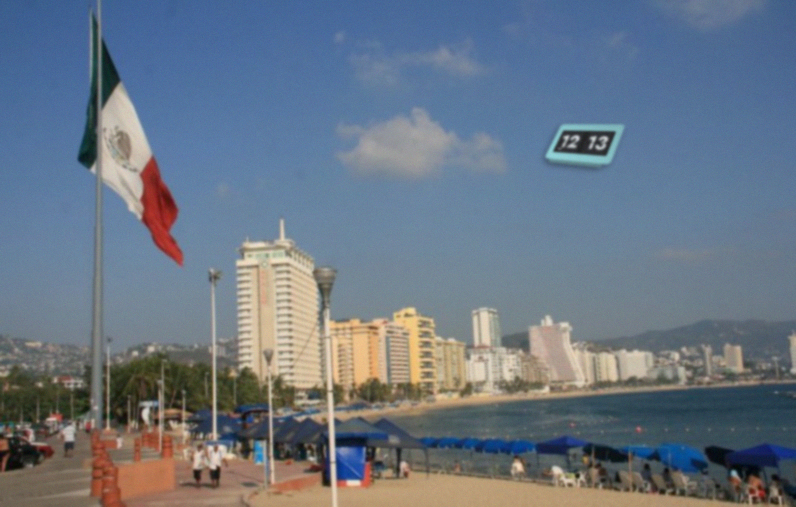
12,13
